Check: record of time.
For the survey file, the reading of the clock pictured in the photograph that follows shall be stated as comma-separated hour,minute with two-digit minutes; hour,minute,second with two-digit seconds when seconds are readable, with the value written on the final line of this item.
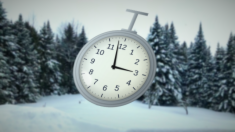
2,58
